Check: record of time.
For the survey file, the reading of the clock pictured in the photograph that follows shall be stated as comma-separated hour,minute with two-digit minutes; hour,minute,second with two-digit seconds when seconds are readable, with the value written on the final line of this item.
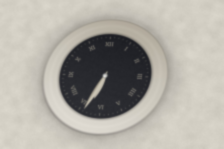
6,34
